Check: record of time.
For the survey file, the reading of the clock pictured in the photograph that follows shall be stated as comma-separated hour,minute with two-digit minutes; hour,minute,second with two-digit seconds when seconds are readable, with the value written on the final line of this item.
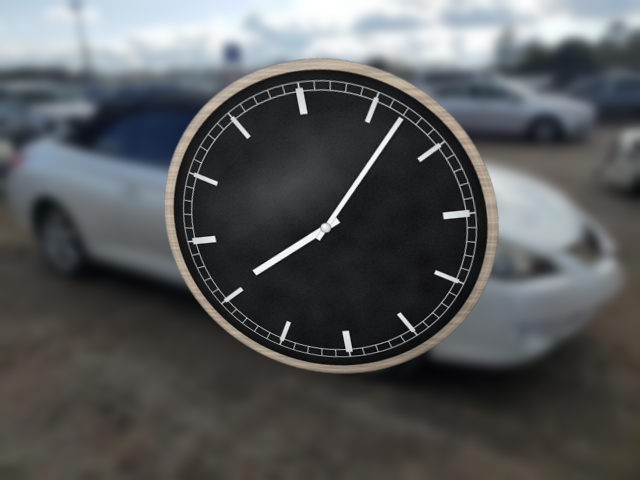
8,07
